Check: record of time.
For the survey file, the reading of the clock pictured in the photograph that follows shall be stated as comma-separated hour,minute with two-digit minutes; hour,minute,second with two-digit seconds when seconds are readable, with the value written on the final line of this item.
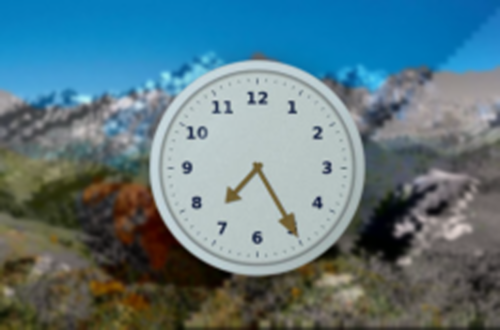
7,25
